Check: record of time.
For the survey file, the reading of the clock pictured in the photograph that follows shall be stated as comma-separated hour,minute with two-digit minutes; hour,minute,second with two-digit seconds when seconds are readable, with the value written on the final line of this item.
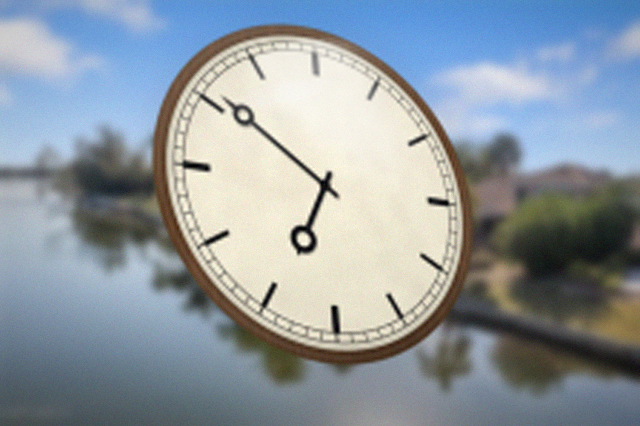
6,51
